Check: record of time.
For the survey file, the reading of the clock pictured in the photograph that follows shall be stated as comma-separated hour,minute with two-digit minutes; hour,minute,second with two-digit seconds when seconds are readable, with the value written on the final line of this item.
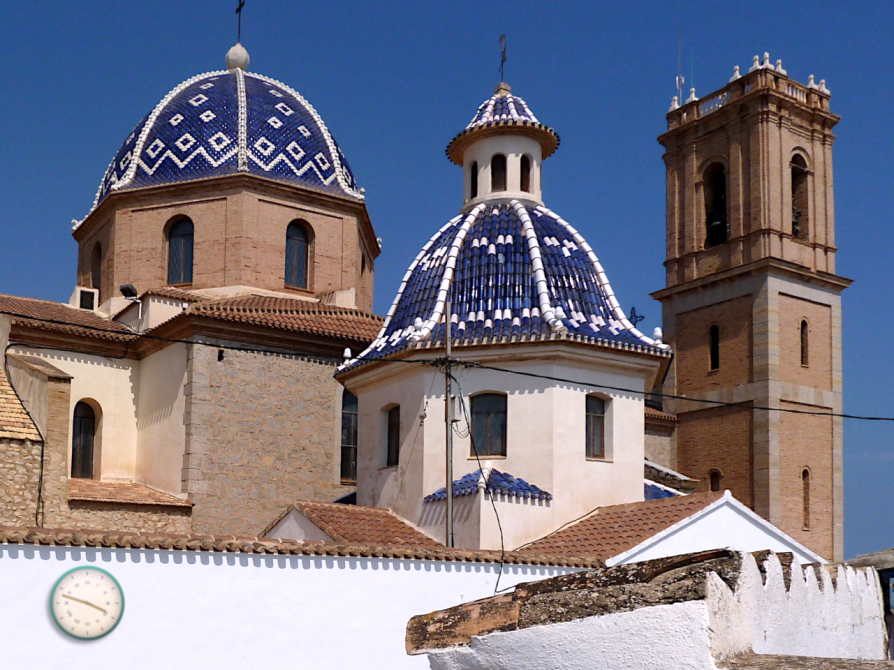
3,48
